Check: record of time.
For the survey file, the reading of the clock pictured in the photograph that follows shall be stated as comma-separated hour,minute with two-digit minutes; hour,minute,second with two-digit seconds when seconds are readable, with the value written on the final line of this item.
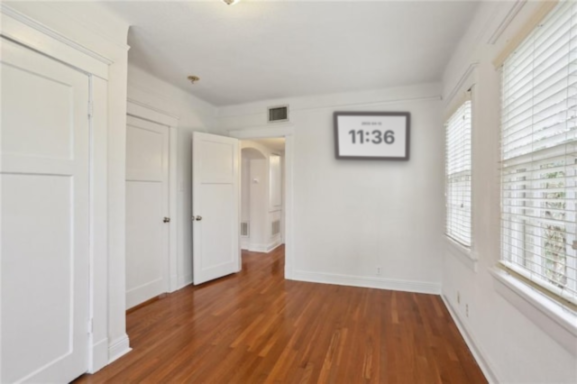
11,36
